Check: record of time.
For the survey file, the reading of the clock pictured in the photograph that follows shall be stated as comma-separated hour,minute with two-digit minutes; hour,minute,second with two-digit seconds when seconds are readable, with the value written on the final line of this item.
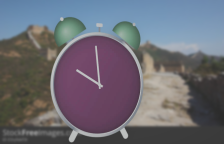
9,59
